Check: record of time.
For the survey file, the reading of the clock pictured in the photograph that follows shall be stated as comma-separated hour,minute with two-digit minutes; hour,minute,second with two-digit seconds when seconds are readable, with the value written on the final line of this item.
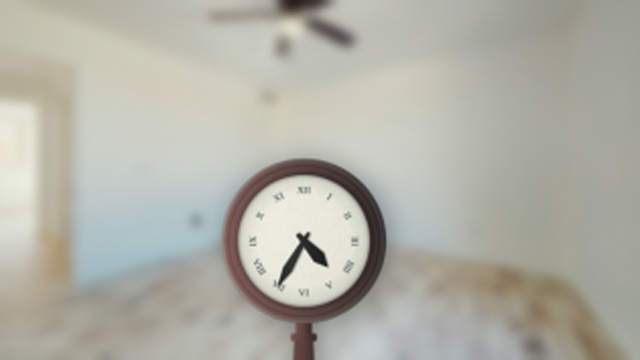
4,35
